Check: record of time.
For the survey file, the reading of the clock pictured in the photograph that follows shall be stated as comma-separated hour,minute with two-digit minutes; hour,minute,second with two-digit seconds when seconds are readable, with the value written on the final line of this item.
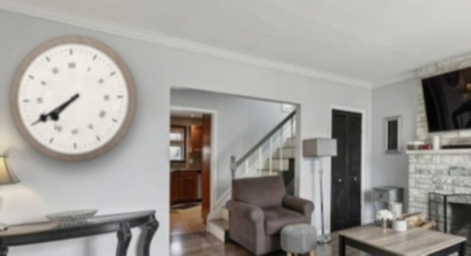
7,40
